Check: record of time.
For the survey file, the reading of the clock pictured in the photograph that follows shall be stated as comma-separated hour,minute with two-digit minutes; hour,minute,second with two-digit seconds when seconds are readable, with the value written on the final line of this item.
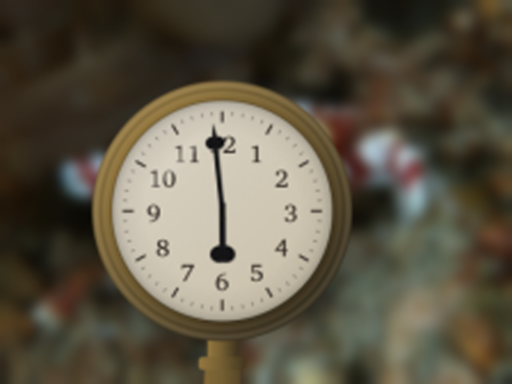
5,59
